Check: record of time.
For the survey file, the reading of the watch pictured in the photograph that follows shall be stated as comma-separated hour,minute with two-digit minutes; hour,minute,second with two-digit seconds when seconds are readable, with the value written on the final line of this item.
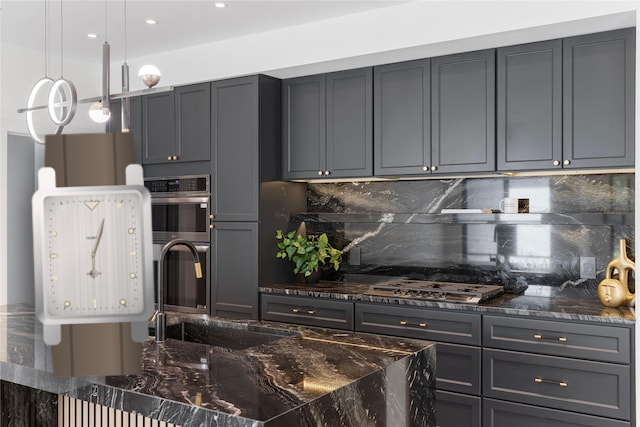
6,03
